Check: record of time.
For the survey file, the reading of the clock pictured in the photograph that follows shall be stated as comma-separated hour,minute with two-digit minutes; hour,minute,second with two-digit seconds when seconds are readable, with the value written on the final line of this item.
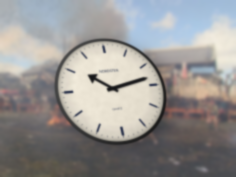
10,13
